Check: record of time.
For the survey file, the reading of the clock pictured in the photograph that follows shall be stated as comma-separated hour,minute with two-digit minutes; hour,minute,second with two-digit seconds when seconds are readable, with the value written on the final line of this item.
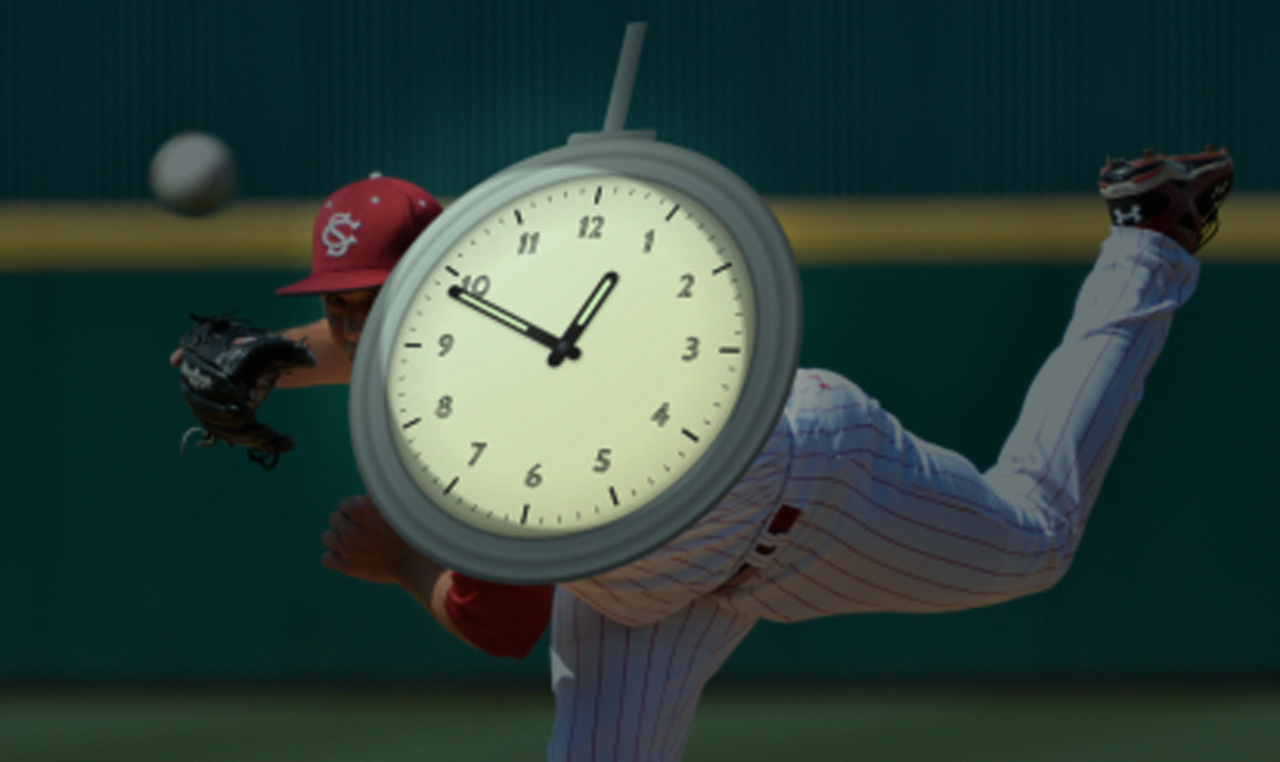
12,49
